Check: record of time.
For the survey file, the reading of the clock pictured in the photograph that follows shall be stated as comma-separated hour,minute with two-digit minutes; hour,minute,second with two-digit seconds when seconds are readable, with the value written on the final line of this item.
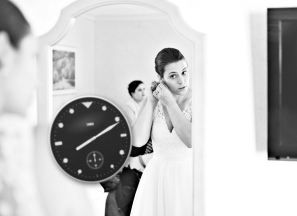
8,11
